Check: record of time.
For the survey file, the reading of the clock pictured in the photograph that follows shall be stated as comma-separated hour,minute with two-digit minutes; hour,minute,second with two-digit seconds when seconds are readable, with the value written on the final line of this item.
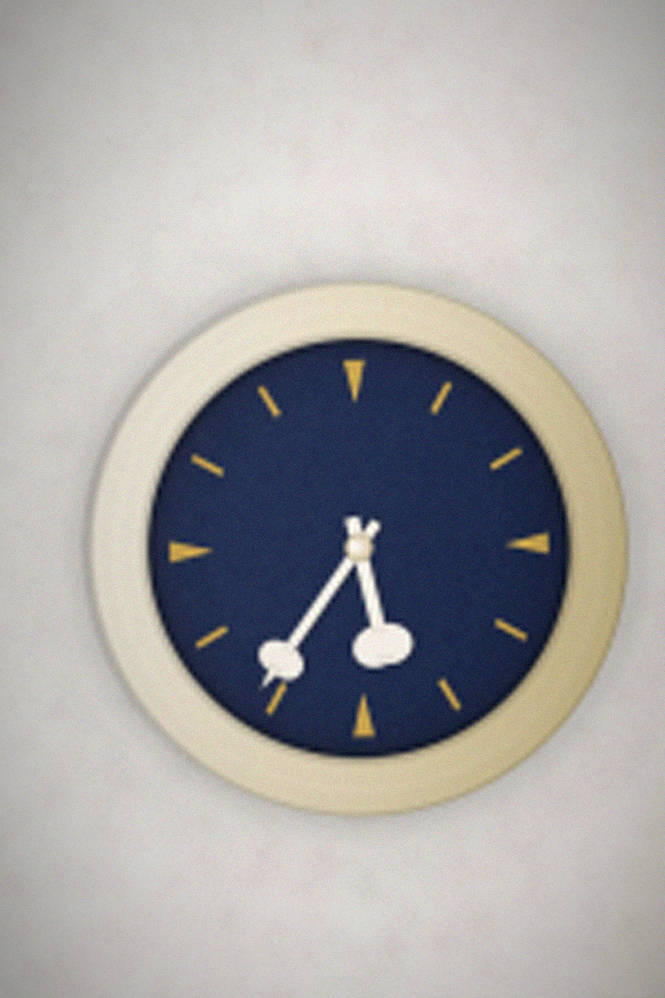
5,36
